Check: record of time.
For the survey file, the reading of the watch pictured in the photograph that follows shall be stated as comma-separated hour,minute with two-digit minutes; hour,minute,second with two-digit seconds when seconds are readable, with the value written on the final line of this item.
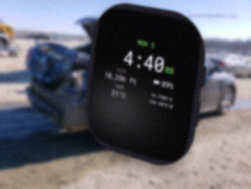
4,40
